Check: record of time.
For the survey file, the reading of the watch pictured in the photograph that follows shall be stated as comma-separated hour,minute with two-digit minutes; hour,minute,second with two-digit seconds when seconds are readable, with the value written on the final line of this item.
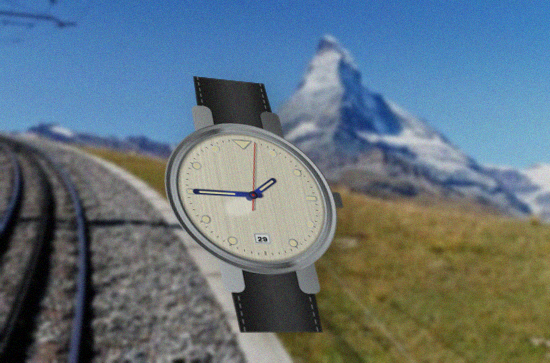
1,45,02
